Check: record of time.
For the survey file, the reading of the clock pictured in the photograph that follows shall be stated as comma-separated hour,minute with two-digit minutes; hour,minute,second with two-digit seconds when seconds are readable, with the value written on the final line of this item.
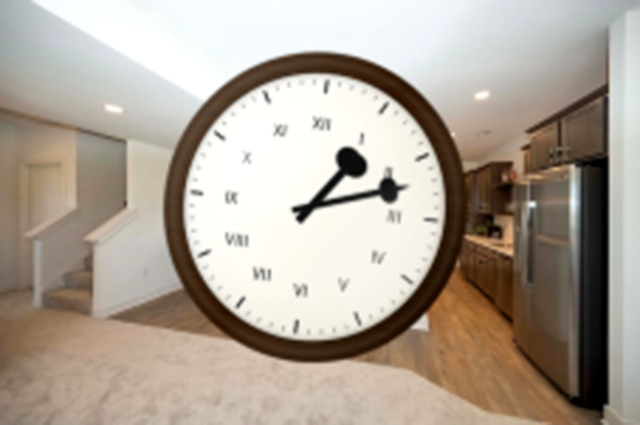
1,12
